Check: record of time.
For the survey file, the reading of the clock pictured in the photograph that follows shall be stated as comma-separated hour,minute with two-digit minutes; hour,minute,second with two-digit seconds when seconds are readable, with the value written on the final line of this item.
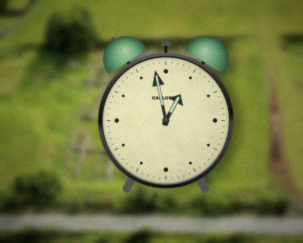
12,58
